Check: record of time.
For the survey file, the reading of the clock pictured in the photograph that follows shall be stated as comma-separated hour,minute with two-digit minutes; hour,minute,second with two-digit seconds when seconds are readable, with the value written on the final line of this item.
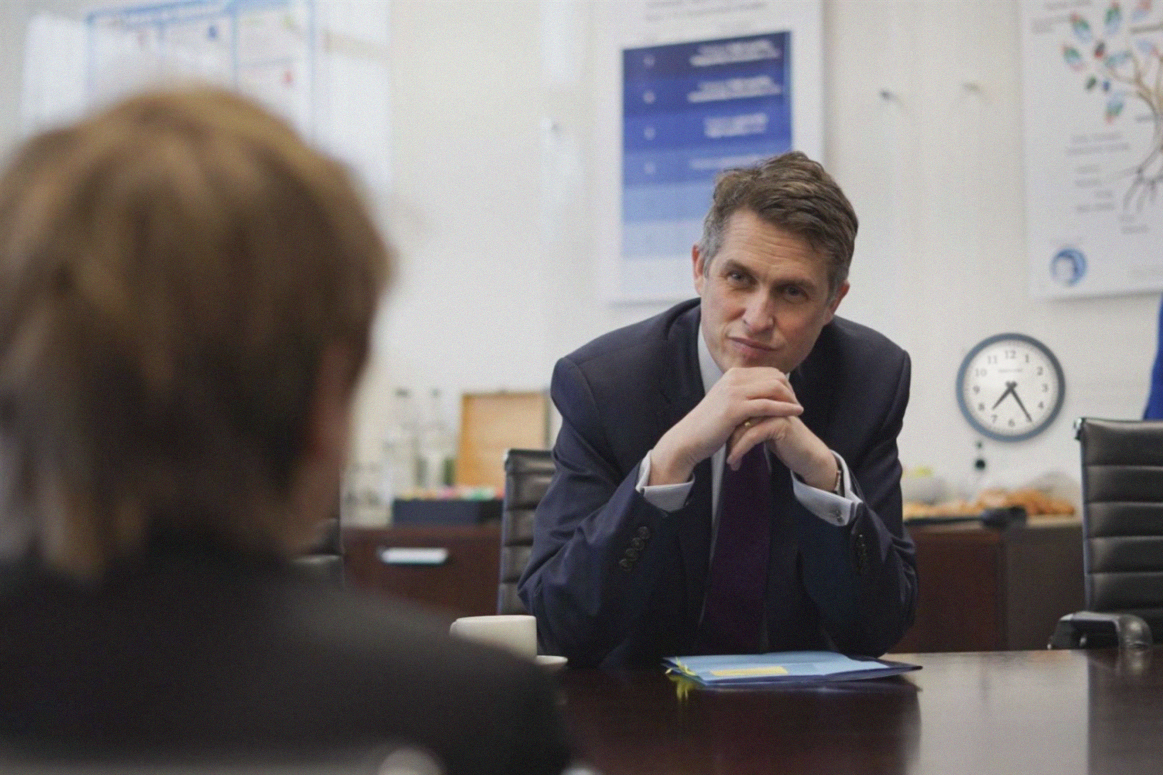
7,25
